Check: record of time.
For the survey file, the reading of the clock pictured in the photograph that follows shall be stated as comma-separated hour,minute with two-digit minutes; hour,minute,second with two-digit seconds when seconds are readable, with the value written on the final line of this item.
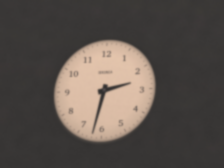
2,32
